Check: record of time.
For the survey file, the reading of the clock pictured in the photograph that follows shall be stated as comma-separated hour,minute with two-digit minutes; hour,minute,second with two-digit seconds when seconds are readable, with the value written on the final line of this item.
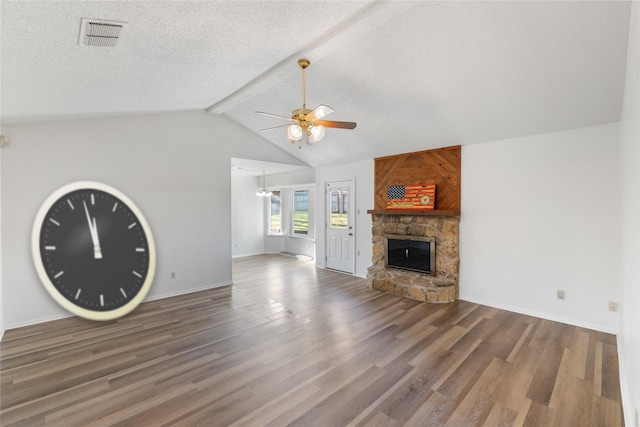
11,58
